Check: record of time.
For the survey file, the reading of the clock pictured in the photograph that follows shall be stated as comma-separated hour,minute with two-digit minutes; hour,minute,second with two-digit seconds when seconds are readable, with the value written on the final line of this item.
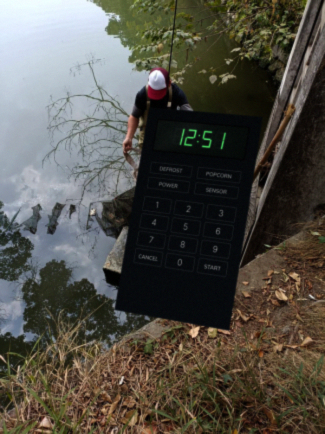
12,51
